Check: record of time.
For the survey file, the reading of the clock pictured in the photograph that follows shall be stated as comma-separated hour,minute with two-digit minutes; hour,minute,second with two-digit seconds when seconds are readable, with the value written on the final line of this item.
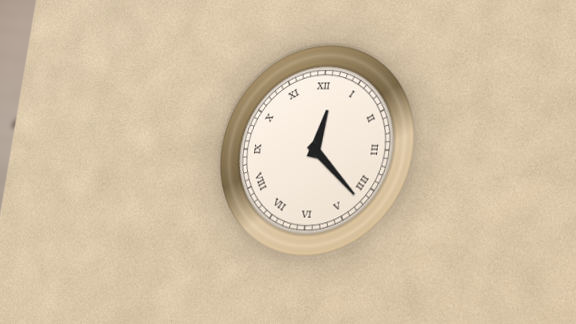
12,22
